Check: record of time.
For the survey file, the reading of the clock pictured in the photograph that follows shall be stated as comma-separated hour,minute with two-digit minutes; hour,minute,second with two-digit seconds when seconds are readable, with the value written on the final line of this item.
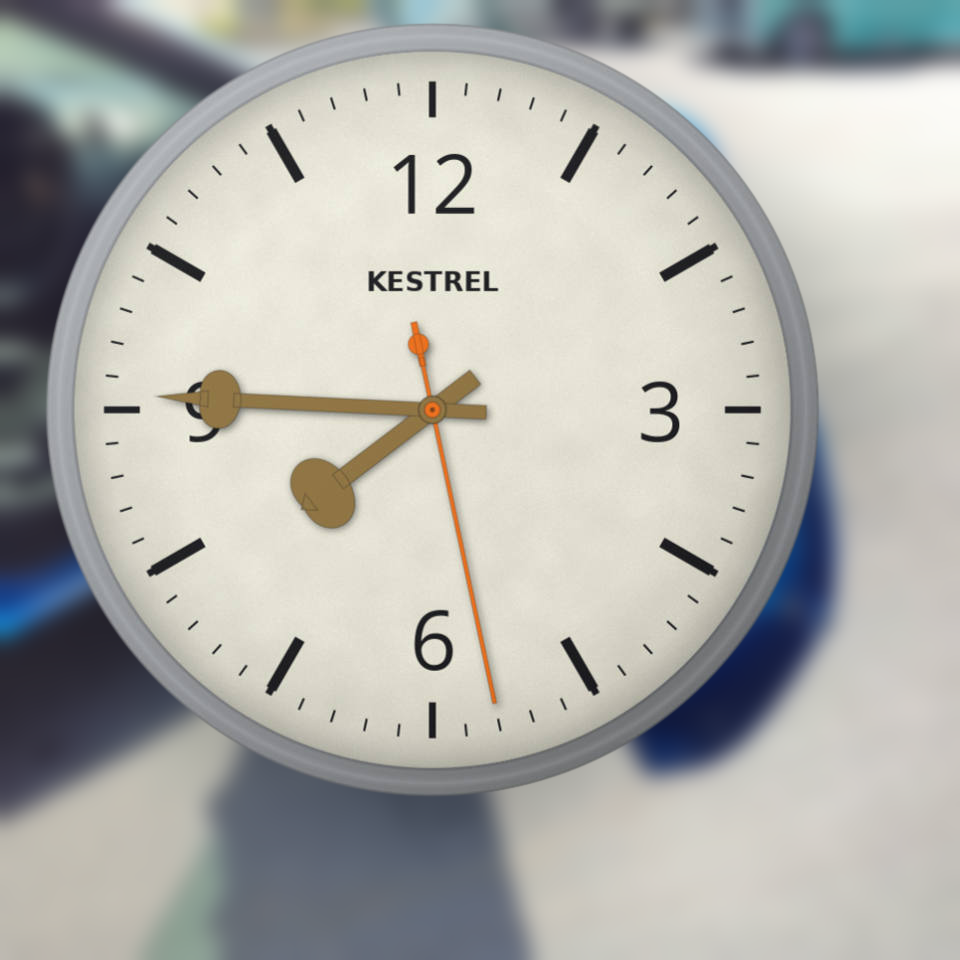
7,45,28
